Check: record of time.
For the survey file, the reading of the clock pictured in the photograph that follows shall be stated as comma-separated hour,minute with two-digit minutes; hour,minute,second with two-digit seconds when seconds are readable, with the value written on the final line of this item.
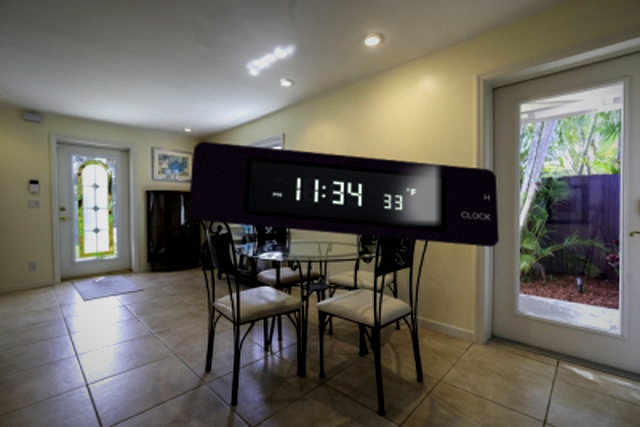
11,34
